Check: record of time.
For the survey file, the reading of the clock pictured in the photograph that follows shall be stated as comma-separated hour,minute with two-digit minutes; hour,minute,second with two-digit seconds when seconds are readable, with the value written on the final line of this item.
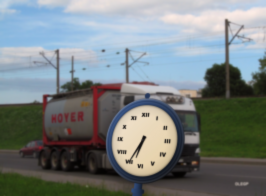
6,35
